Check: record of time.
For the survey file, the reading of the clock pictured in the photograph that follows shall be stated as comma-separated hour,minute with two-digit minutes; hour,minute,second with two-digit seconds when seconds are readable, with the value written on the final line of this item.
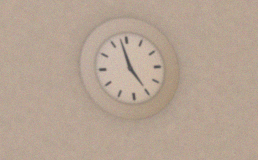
4,58
